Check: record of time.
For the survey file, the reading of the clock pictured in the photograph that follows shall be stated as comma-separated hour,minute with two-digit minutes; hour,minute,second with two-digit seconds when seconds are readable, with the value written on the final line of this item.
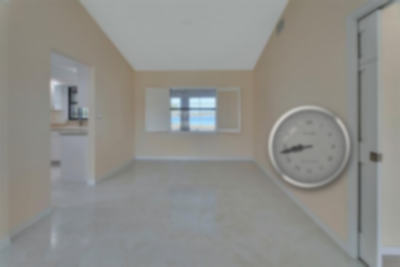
8,43
